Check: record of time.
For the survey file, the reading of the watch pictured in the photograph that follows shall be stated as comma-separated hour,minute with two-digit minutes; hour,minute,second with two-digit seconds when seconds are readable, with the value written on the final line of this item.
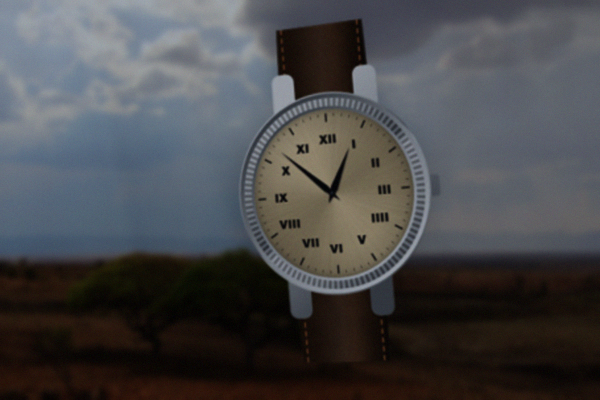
12,52
